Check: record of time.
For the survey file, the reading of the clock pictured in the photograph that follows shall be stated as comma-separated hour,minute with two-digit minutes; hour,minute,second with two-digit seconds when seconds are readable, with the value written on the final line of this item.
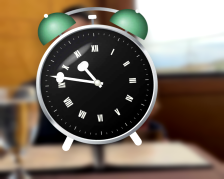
10,47
